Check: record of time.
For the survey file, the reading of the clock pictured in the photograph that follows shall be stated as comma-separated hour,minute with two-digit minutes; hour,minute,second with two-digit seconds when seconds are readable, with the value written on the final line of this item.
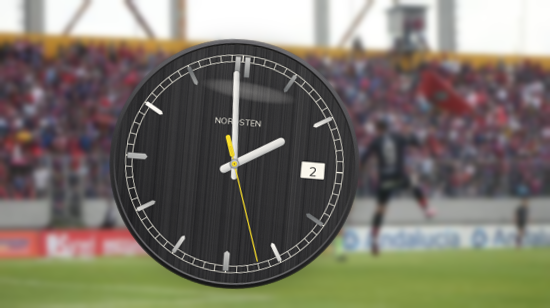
1,59,27
